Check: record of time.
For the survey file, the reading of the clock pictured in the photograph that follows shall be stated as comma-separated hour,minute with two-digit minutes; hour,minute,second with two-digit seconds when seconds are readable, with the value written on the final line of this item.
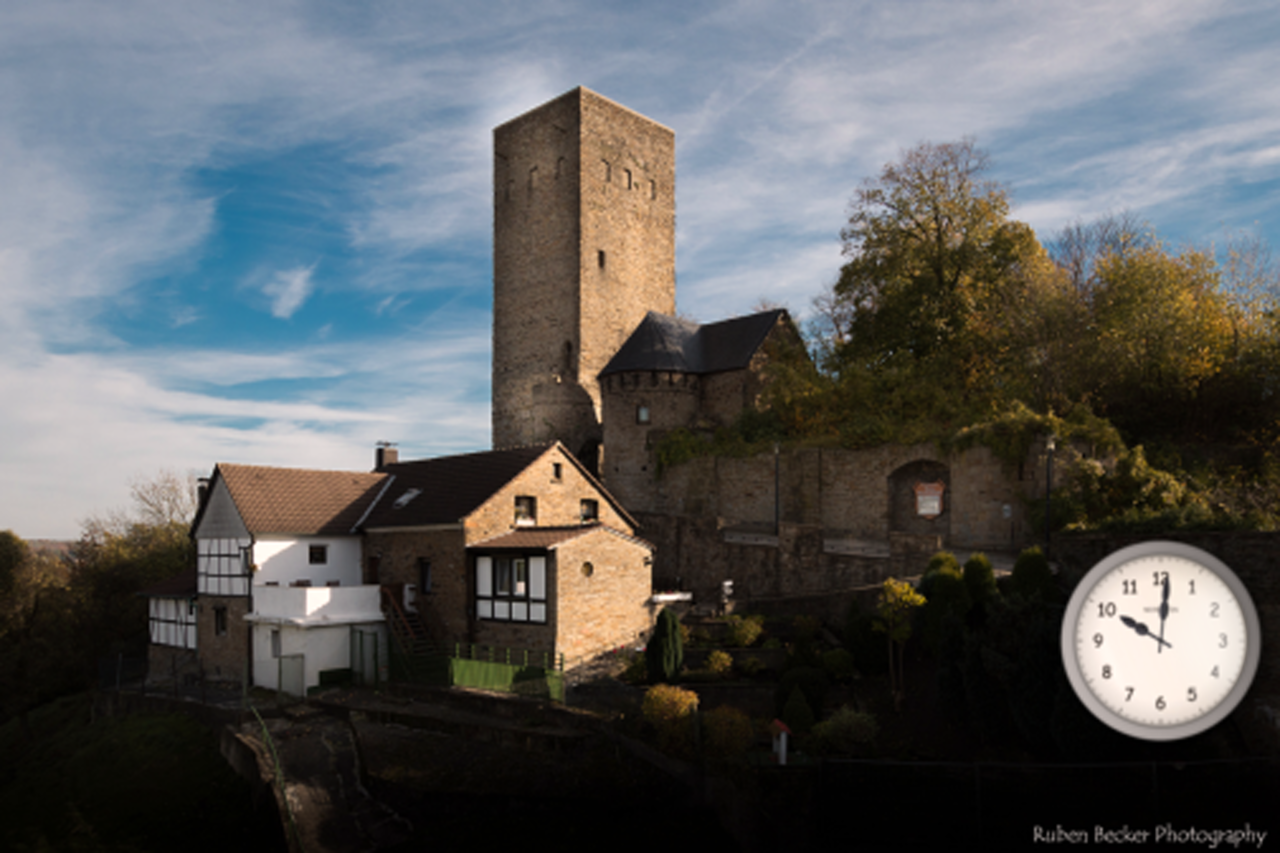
10,01
